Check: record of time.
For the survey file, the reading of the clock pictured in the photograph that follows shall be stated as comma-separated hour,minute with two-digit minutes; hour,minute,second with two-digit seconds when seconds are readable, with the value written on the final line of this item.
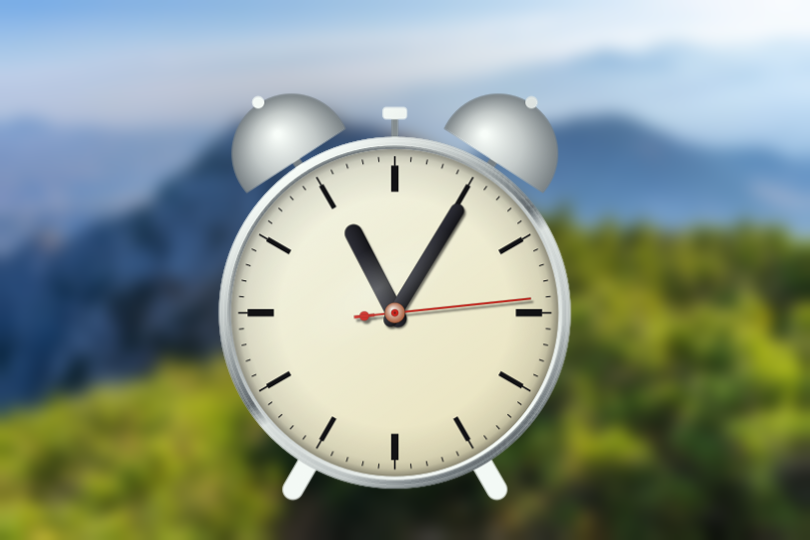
11,05,14
